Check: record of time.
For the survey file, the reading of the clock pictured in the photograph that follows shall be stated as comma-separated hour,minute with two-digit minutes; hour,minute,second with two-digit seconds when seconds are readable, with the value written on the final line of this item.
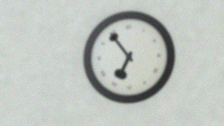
6,54
